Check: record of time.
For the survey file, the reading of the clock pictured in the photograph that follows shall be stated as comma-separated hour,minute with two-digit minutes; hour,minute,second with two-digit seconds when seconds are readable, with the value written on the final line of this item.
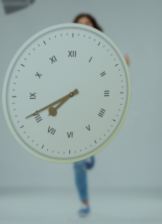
7,41
